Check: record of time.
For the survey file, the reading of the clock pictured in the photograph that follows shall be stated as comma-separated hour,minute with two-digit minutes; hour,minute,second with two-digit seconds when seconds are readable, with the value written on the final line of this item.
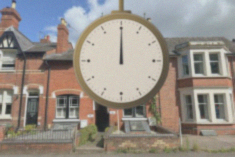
12,00
